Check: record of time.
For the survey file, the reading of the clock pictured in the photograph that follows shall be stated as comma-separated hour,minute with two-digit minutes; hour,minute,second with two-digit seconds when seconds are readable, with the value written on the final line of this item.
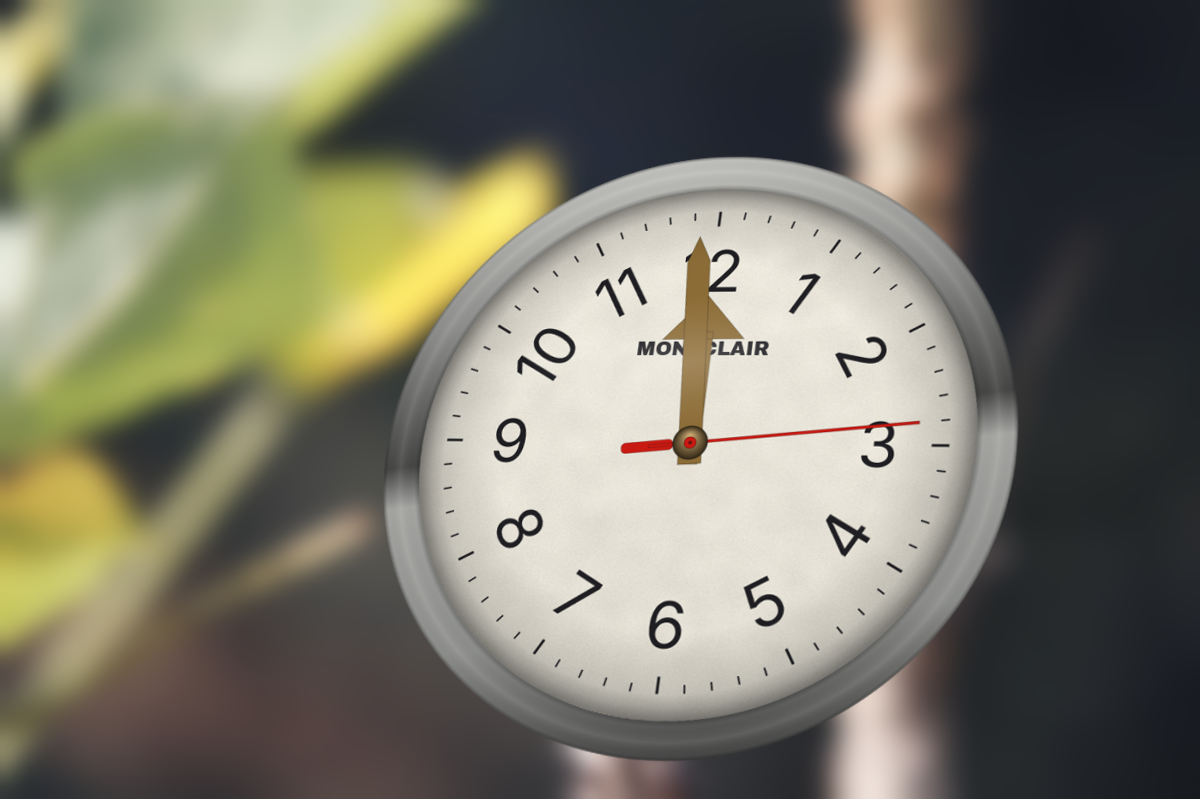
11,59,14
